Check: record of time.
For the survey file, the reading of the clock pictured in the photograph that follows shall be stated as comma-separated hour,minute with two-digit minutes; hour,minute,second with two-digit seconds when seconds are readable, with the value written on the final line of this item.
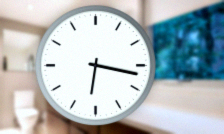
6,17
